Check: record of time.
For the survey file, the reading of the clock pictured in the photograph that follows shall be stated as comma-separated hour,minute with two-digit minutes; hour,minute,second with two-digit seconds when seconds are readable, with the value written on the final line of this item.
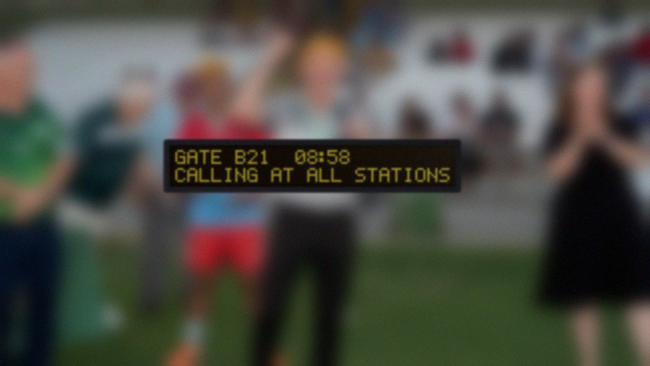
8,58
